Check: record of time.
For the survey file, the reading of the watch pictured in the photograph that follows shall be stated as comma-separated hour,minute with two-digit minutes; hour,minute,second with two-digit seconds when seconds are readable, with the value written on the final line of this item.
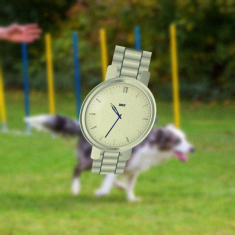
10,34
